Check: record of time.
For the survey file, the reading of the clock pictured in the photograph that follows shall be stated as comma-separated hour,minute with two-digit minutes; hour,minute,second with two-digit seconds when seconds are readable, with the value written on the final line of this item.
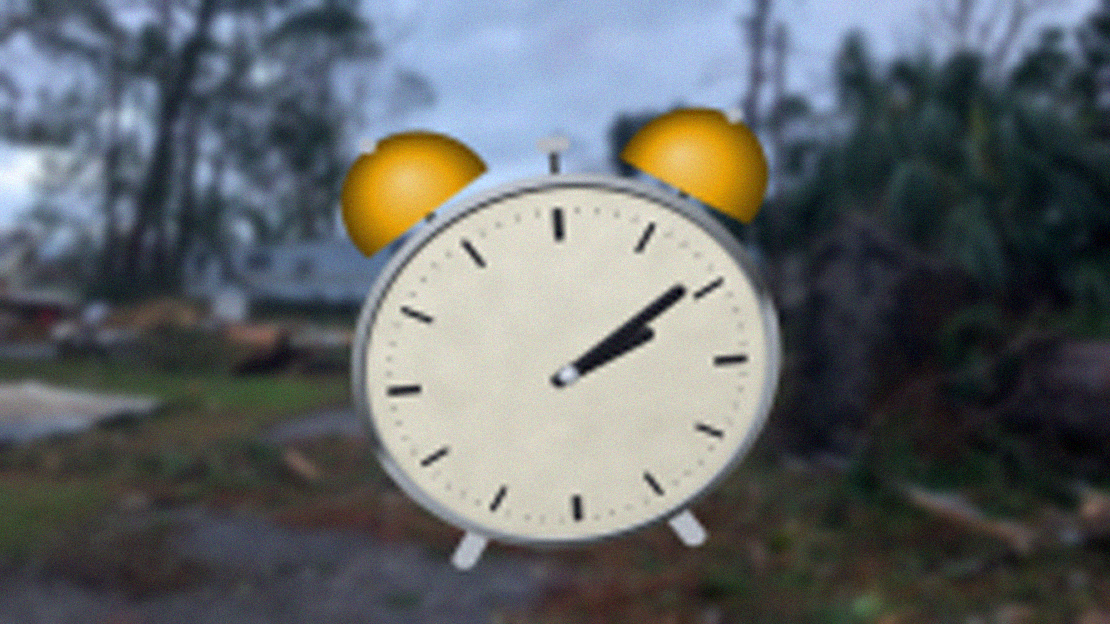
2,09
